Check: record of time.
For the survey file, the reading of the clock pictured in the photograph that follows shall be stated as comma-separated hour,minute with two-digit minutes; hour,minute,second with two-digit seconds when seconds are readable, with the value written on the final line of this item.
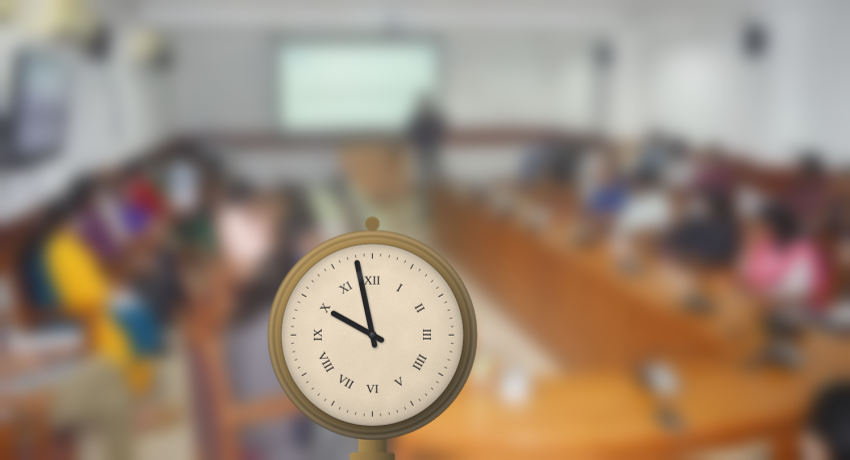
9,58
